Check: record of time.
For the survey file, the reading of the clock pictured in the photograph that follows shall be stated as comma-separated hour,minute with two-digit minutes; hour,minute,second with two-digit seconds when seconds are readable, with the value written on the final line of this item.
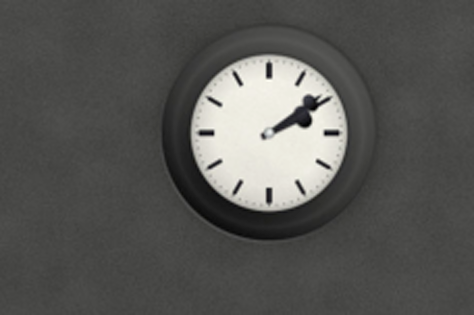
2,09
